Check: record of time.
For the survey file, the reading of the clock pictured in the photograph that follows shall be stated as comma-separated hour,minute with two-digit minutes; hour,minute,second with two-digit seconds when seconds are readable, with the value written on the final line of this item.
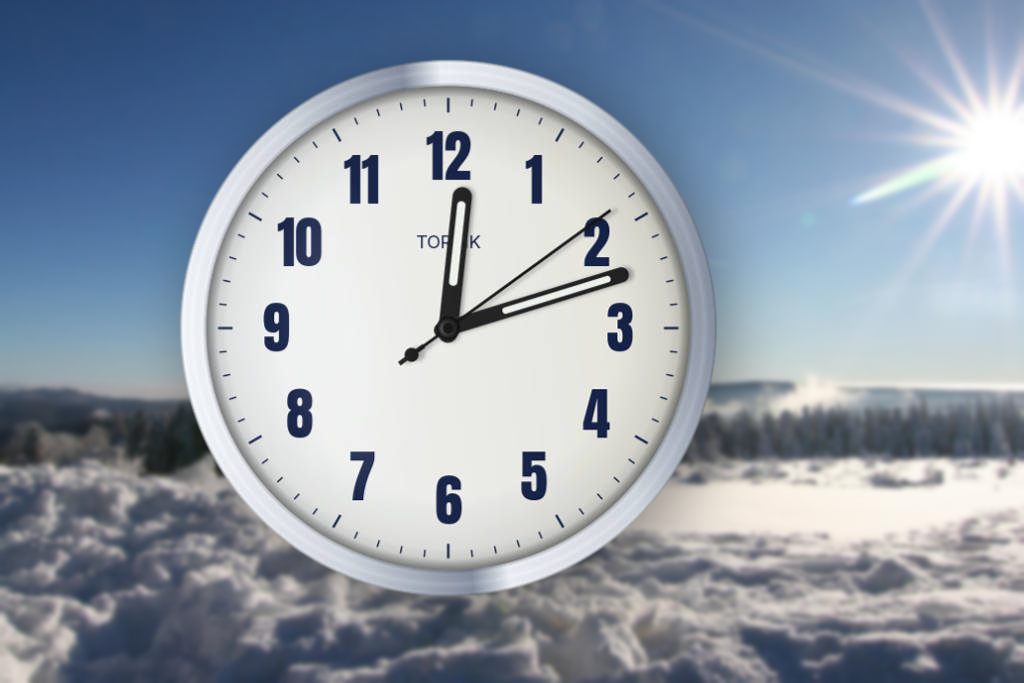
12,12,09
